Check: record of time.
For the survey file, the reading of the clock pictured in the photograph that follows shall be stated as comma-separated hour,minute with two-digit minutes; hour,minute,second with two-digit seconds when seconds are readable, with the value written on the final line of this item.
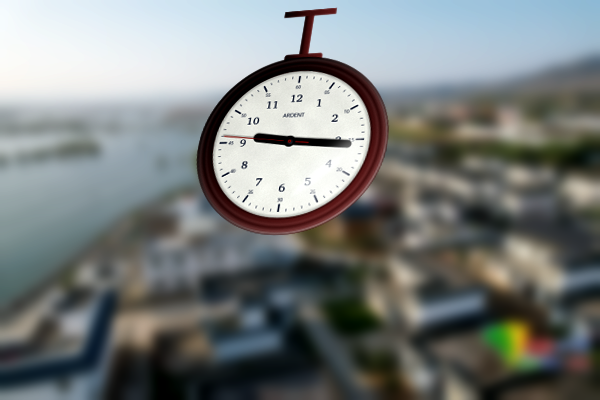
9,15,46
